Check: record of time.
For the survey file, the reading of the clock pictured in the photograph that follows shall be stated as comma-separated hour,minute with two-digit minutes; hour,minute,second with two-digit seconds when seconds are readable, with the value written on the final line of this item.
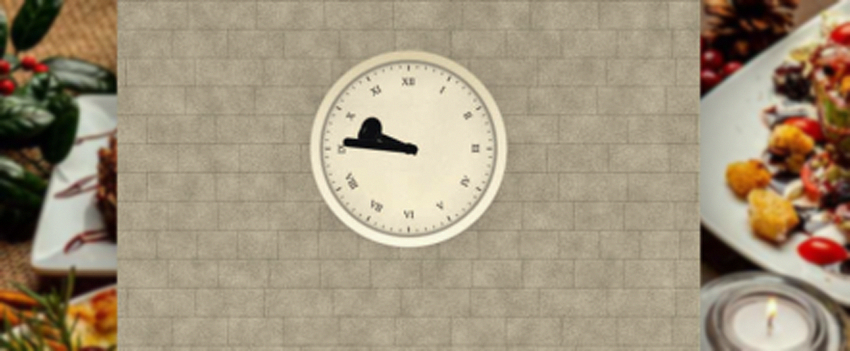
9,46
